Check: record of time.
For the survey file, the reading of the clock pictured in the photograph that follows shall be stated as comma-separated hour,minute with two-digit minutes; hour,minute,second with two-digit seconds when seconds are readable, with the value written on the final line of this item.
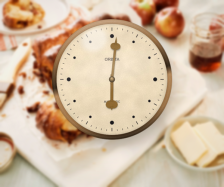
6,01
